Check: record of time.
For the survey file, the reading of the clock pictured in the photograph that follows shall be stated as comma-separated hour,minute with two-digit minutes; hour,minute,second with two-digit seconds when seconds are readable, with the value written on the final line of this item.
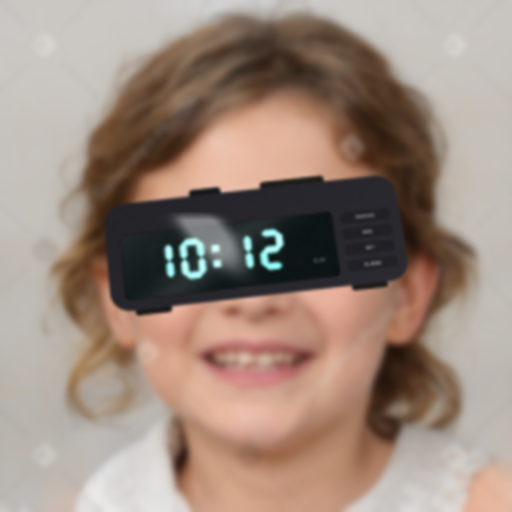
10,12
